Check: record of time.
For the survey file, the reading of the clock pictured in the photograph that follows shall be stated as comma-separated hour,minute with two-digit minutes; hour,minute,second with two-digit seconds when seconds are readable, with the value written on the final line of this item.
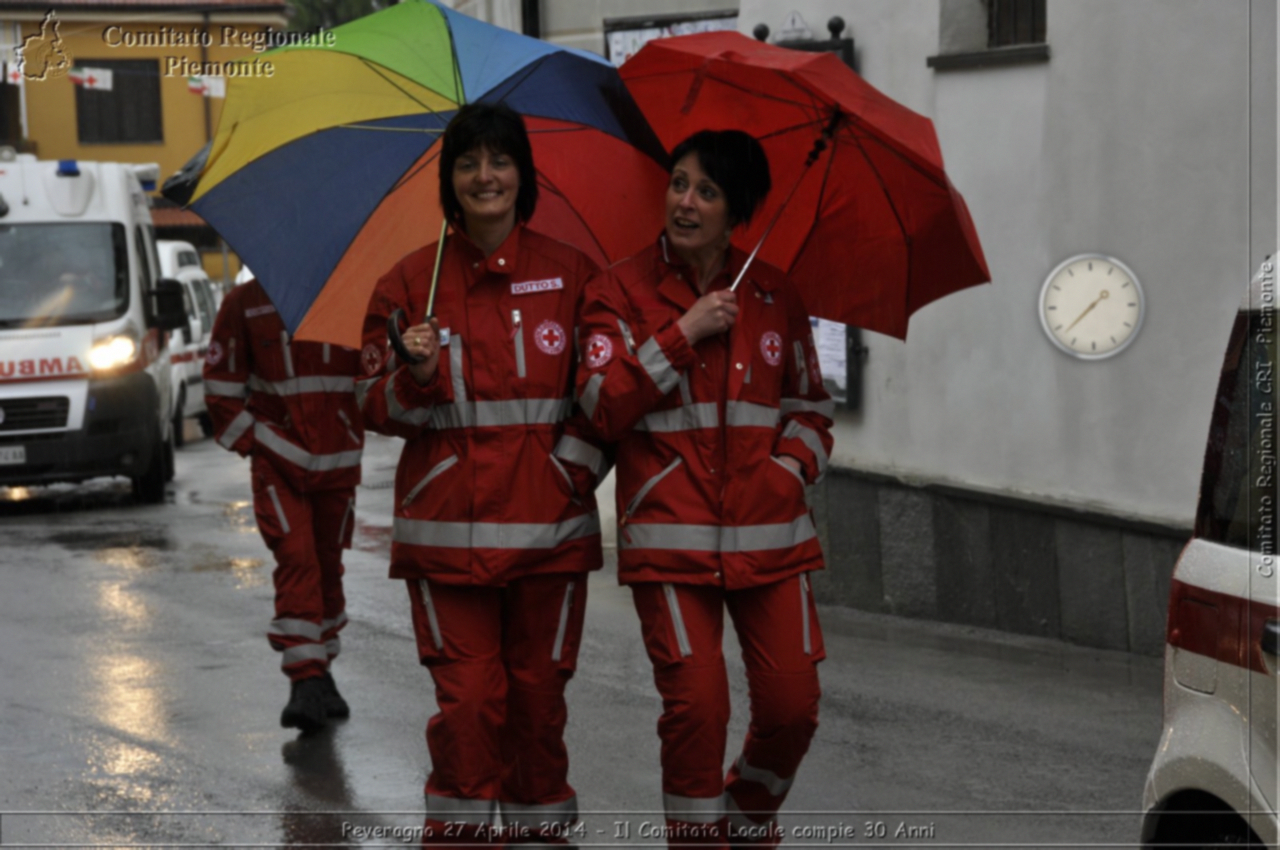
1,38
